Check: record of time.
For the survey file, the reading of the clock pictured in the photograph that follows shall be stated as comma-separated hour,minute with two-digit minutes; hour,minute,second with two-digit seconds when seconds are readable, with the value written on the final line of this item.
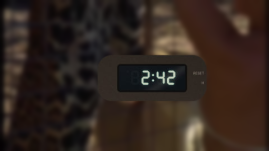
2,42
